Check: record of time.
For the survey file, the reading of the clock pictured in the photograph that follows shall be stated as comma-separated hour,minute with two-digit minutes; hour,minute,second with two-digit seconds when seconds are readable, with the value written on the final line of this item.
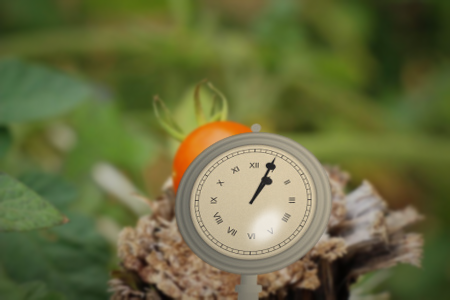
1,04
